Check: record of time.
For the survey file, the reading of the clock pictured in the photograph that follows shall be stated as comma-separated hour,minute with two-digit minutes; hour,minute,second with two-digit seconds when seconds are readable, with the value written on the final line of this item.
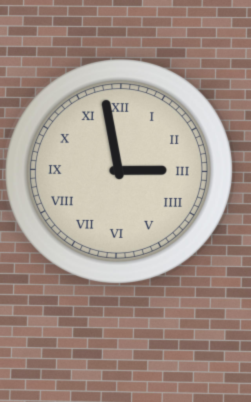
2,58
